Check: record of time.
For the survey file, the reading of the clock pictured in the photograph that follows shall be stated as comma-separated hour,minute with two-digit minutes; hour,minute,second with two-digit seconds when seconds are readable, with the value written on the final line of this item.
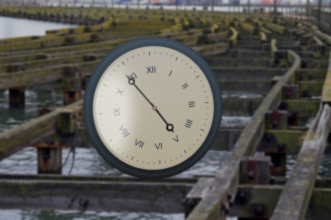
4,54
